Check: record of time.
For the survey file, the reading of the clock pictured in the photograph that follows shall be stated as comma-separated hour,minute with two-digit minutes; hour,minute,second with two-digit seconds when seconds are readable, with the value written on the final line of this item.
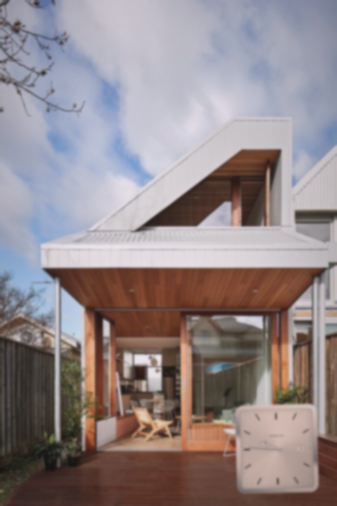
9,46
